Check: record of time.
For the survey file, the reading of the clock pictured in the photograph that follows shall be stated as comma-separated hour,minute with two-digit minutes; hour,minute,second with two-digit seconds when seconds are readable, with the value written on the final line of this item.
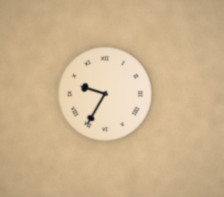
9,35
